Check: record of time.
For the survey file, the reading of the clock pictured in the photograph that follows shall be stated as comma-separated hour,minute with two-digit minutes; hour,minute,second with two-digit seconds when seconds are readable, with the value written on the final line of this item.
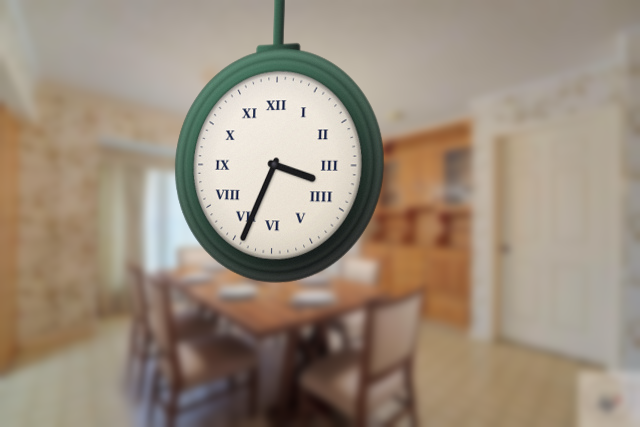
3,34
